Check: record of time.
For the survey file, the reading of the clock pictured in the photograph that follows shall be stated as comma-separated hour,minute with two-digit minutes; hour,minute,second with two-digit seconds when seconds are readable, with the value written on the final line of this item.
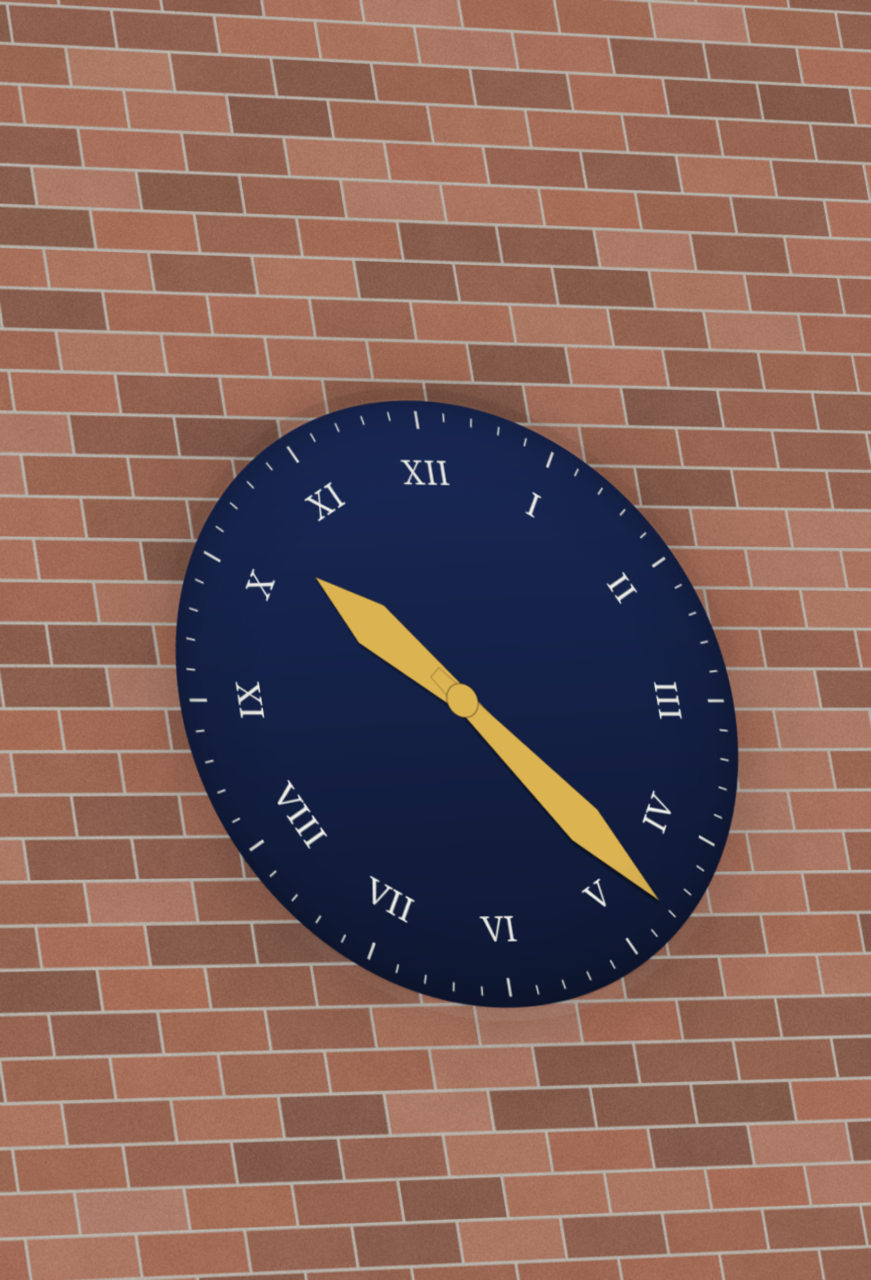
10,23
